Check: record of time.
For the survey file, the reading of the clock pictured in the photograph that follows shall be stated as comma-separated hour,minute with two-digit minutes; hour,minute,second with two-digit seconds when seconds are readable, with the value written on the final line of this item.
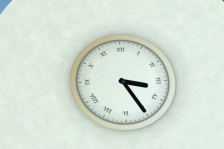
3,25
